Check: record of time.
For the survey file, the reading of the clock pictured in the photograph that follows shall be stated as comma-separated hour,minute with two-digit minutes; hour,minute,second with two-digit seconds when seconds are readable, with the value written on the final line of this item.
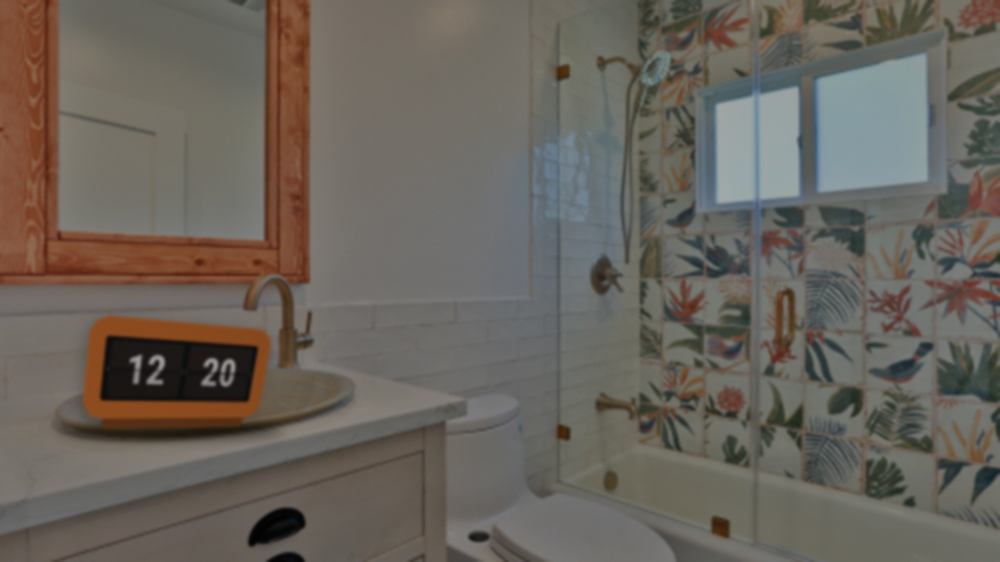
12,20
